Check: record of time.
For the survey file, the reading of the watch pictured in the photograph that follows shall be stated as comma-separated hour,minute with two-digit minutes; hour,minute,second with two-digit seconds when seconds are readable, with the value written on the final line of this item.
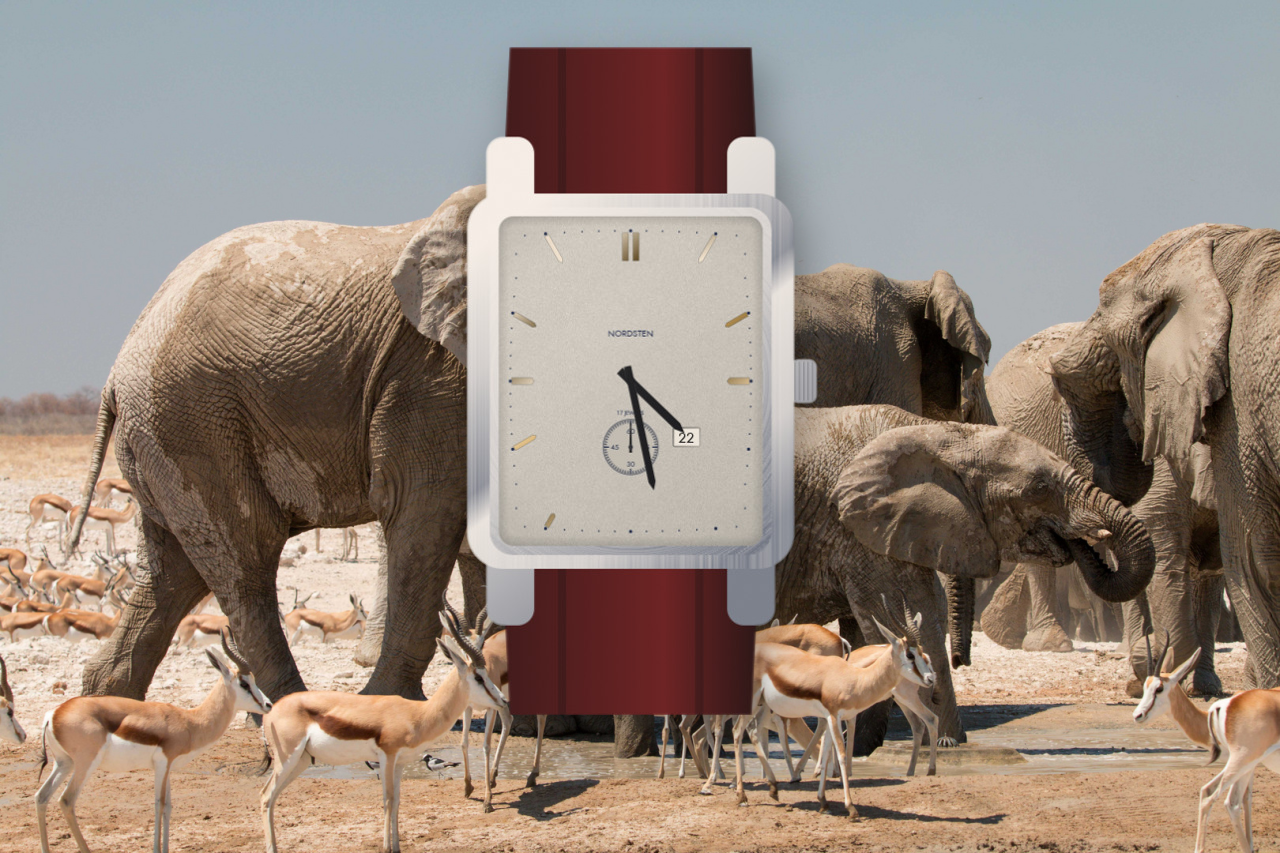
4,28
